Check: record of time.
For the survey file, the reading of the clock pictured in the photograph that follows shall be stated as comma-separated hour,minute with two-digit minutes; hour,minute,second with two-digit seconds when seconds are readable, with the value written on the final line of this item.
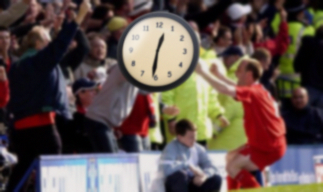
12,31
